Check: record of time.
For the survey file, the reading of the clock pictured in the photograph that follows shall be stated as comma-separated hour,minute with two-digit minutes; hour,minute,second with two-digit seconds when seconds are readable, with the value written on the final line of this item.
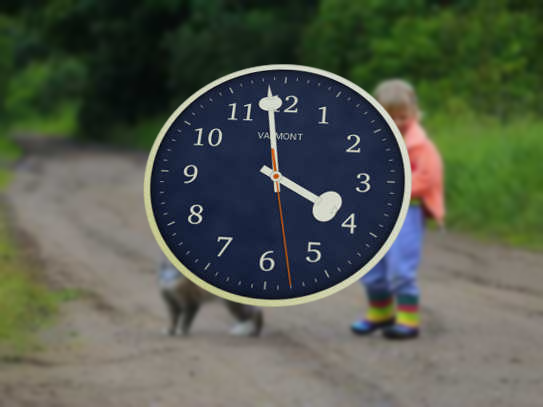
3,58,28
